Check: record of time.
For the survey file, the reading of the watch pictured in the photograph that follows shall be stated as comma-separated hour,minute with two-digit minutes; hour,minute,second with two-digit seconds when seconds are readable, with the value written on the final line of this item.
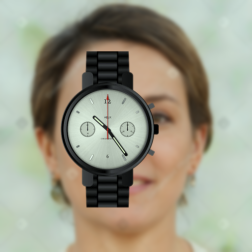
10,24
